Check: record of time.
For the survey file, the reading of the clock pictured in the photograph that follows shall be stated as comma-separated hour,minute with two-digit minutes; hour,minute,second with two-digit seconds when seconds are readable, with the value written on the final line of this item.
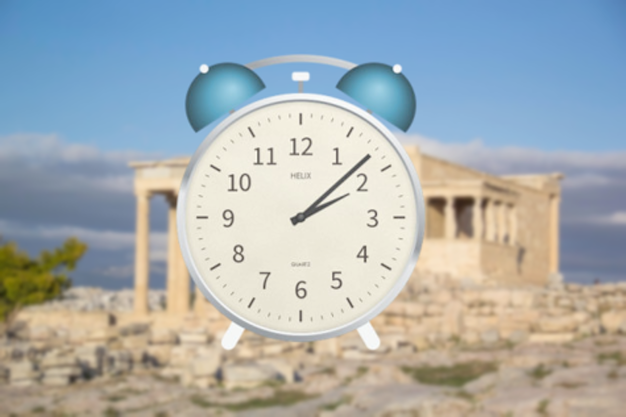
2,08
